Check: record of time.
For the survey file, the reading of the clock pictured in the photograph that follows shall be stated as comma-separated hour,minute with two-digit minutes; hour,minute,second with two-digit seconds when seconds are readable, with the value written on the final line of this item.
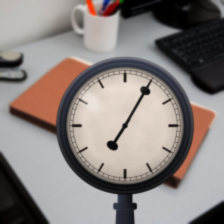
7,05
